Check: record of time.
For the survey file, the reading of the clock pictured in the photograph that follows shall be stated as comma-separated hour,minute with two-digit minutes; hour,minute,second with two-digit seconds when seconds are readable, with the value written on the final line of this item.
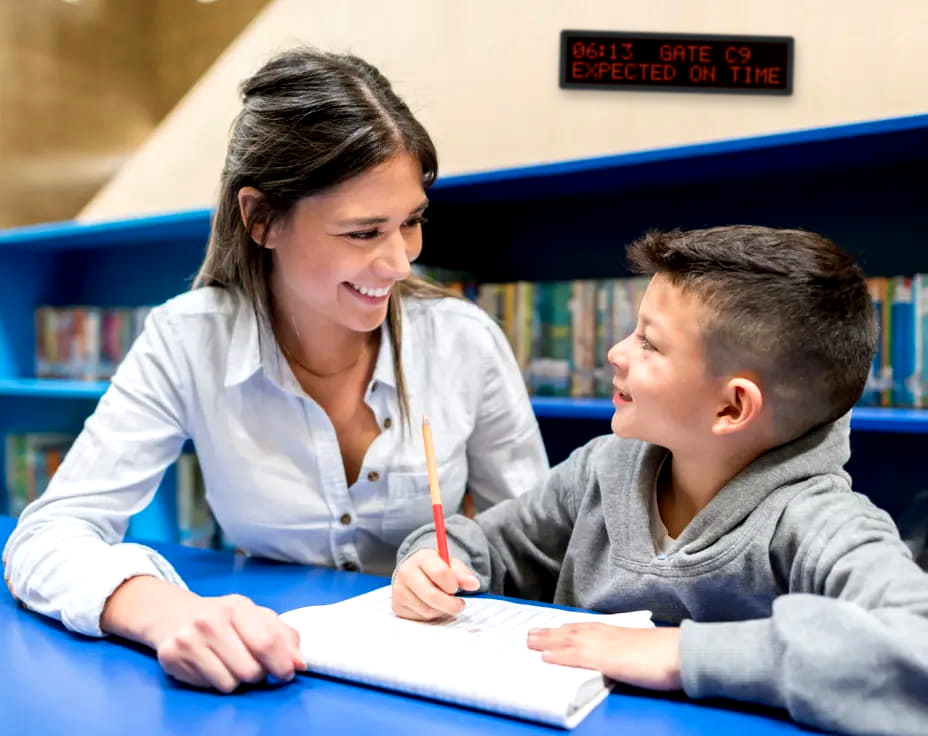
6,13
